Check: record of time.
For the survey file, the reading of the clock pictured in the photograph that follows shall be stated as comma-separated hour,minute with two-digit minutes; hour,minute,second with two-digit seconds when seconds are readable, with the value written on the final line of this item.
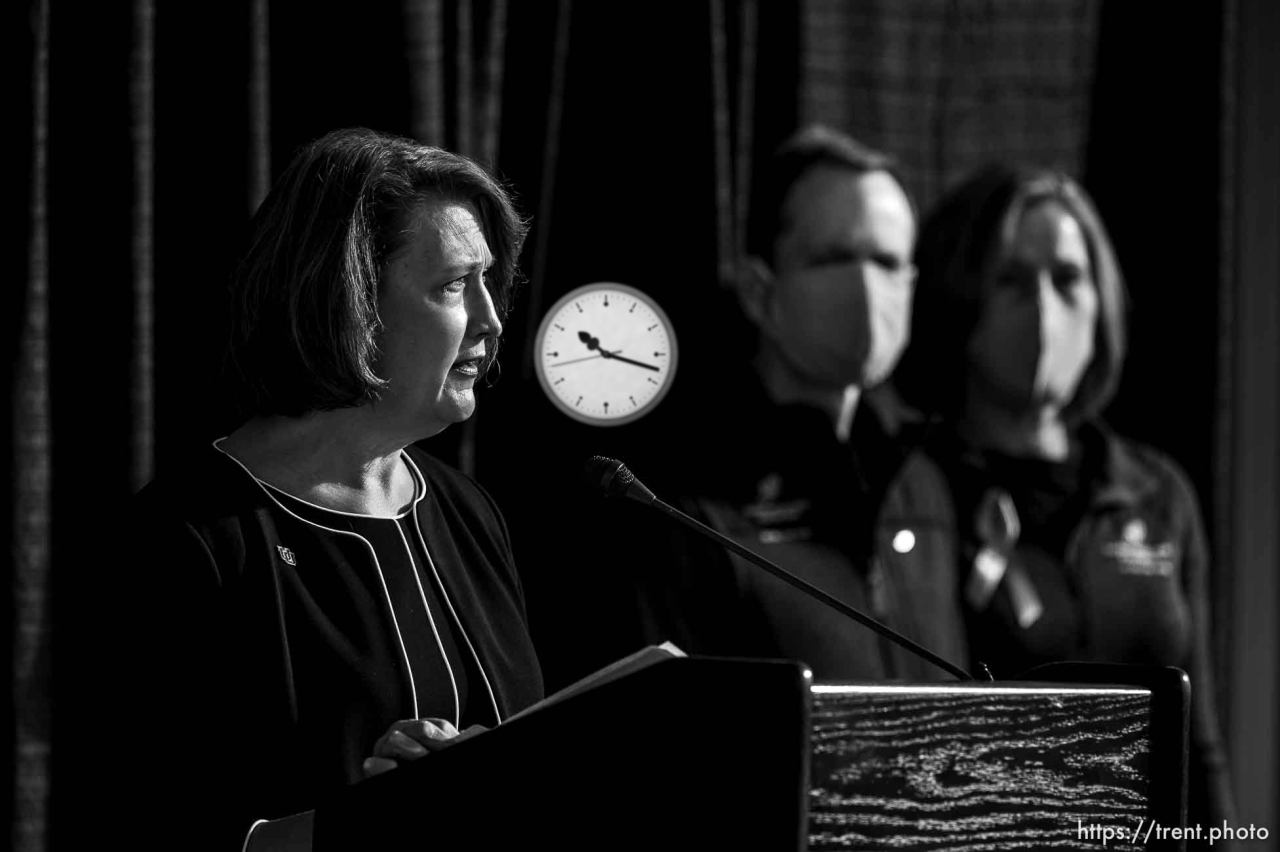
10,17,43
